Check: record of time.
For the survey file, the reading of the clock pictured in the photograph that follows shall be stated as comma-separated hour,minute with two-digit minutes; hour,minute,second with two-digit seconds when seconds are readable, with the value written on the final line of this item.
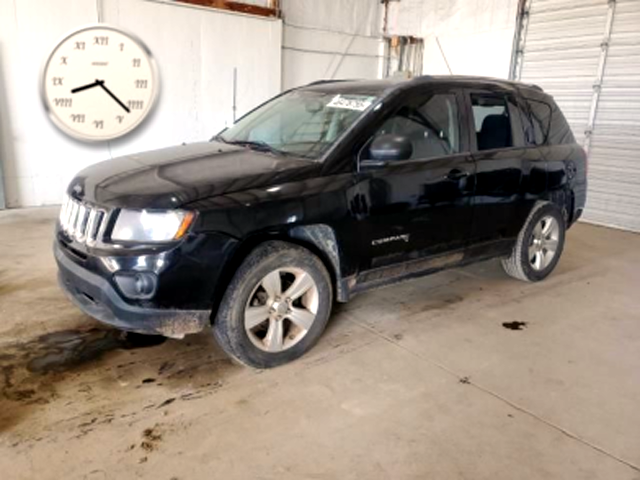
8,22
